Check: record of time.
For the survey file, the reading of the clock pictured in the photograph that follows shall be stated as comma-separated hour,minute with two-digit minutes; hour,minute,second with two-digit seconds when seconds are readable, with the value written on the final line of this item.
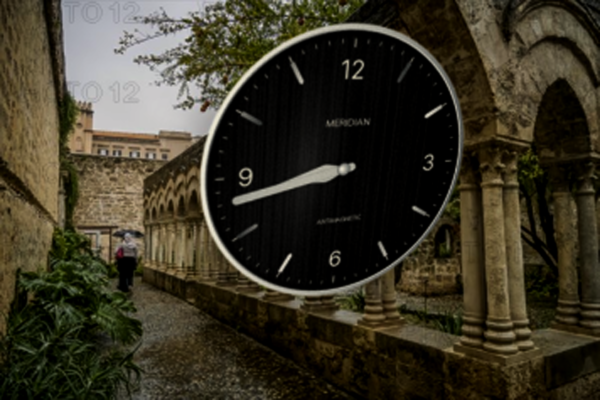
8,43
